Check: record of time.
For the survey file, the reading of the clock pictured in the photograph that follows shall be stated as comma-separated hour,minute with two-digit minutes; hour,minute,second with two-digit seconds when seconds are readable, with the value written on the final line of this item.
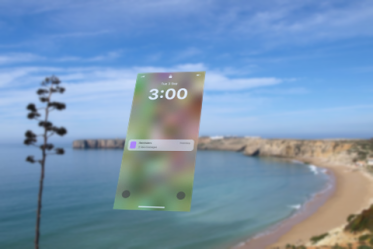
3,00
